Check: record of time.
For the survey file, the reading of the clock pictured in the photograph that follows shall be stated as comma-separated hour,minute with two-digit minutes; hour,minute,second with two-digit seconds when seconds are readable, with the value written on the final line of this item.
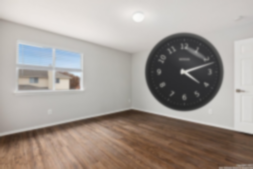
4,12
